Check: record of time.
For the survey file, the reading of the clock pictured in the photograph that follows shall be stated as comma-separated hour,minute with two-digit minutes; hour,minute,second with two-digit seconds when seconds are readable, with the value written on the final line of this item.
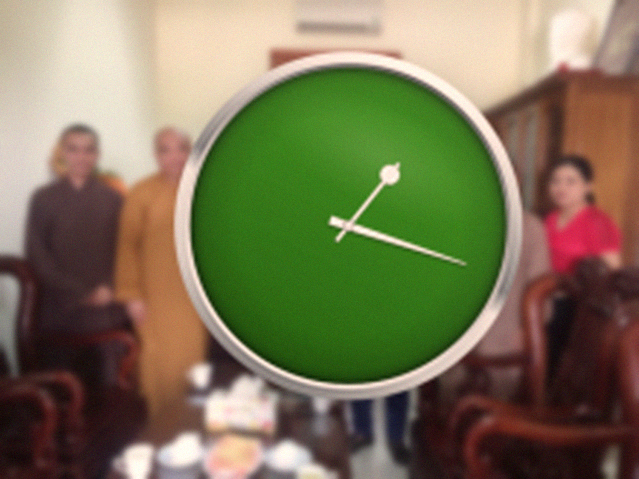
1,18
